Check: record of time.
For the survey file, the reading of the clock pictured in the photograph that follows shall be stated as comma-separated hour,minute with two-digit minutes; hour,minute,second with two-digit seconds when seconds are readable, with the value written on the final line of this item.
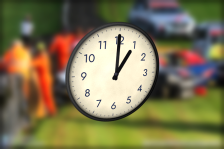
1,00
